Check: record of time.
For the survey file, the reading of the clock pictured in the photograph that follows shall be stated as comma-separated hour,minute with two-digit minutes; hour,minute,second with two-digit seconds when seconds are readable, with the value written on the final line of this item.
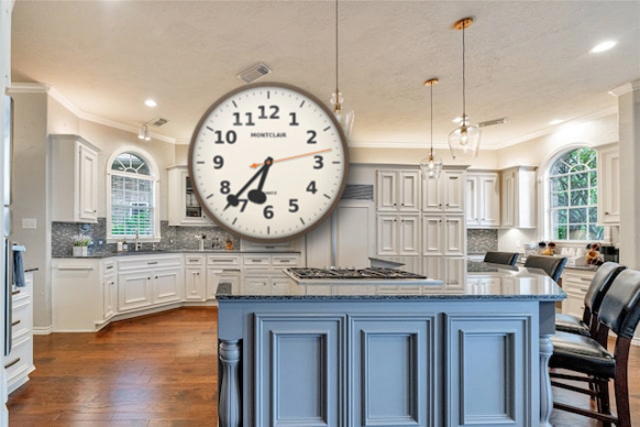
6,37,13
